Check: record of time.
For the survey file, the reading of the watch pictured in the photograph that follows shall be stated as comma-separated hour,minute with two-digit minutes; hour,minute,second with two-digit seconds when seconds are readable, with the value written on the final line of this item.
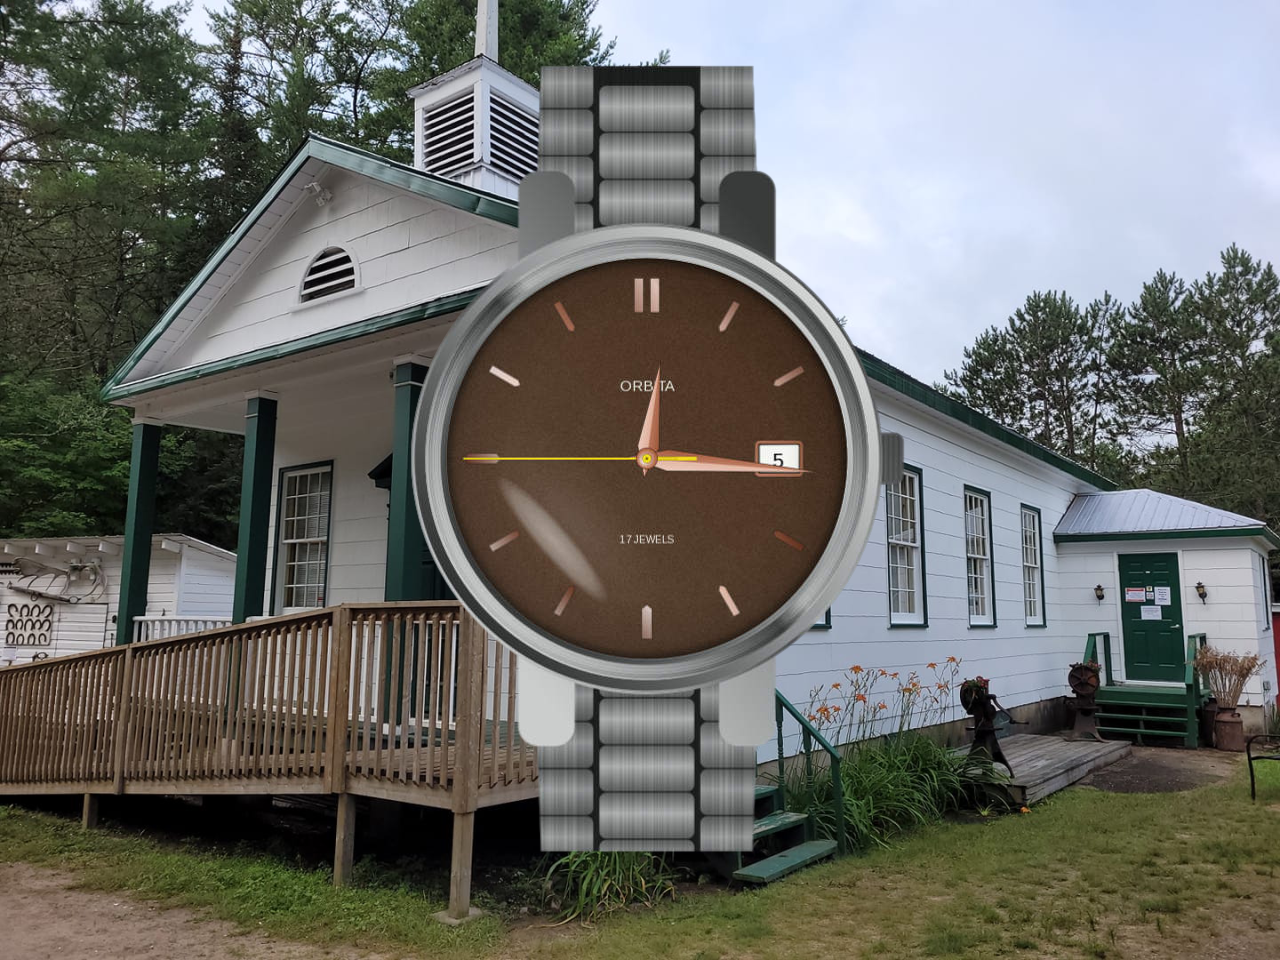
12,15,45
